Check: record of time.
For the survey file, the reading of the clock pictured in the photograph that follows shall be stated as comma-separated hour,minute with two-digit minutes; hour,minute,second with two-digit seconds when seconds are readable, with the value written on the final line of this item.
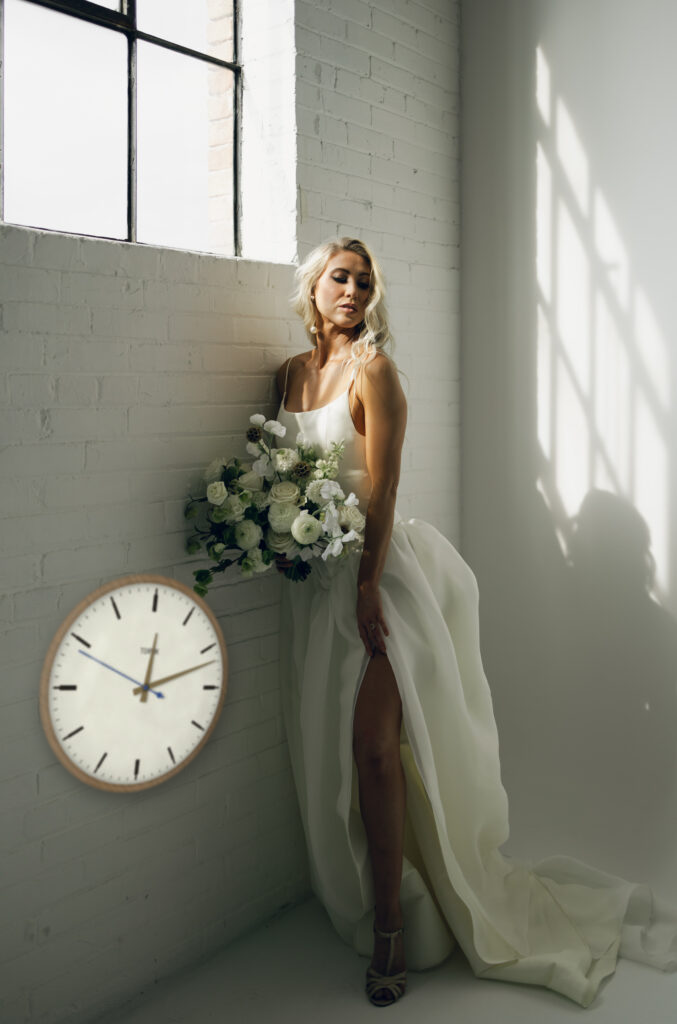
12,11,49
